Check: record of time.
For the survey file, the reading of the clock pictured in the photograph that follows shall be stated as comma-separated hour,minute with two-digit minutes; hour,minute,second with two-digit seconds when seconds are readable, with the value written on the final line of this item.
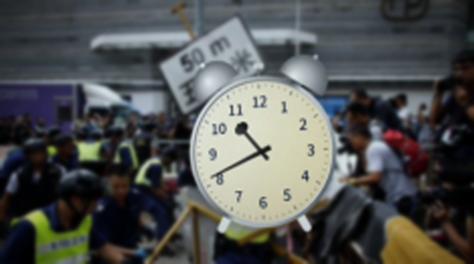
10,41
